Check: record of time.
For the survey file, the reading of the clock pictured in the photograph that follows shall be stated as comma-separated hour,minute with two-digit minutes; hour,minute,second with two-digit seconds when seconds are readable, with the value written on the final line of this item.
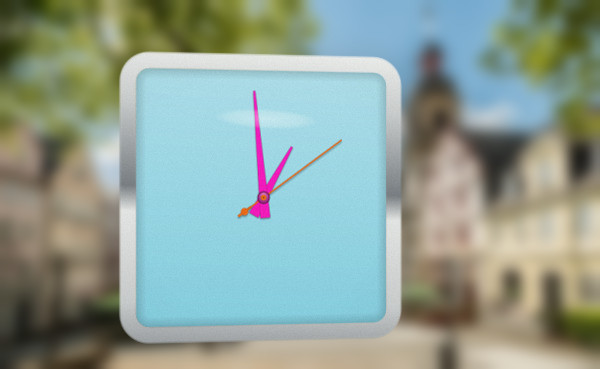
12,59,09
